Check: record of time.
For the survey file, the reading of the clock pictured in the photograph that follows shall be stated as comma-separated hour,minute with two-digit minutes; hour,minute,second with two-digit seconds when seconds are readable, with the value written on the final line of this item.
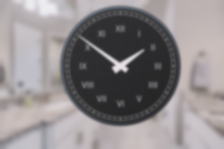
1,51
